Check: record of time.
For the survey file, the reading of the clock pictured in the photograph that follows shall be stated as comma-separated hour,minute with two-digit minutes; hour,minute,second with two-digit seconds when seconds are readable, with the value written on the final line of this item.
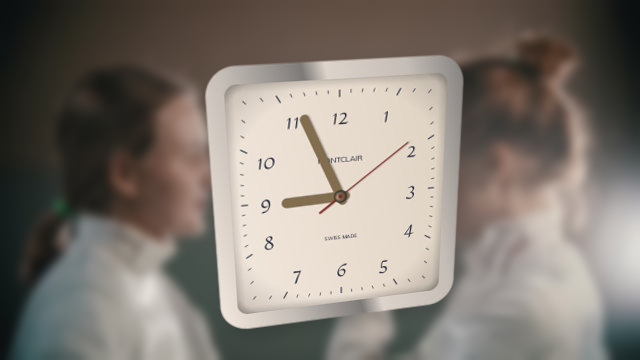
8,56,09
